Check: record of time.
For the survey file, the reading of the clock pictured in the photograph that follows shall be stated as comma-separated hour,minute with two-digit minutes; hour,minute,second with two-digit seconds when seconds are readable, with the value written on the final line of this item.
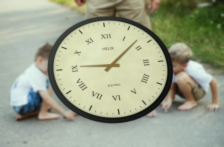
9,08
